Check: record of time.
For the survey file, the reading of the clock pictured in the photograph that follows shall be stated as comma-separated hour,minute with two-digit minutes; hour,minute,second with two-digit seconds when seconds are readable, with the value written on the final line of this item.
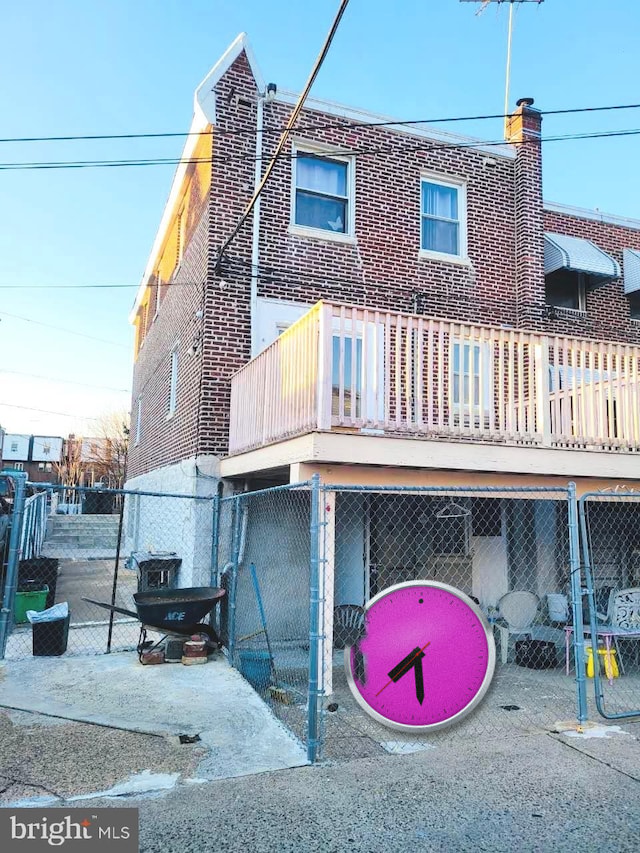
7,28,37
